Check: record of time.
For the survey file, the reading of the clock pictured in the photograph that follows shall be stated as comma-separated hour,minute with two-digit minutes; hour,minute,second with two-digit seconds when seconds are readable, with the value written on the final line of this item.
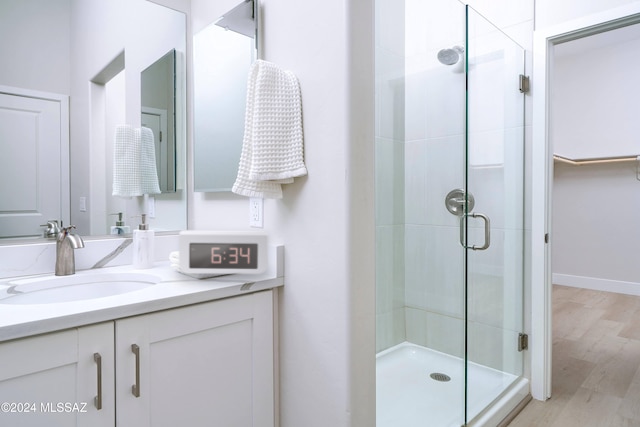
6,34
